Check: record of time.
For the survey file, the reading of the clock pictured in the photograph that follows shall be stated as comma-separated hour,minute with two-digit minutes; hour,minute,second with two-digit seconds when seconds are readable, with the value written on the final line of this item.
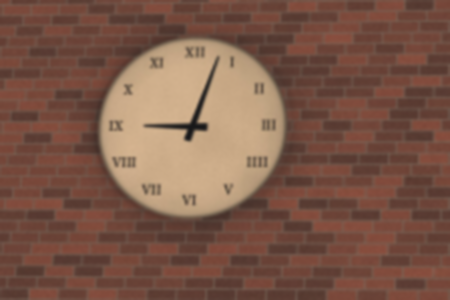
9,03
